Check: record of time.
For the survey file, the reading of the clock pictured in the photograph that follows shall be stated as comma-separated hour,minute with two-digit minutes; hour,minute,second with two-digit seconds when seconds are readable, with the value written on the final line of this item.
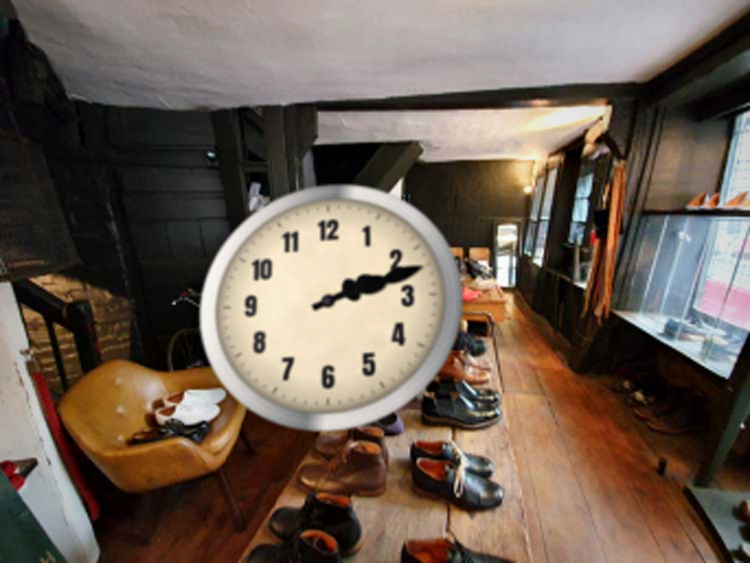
2,12
